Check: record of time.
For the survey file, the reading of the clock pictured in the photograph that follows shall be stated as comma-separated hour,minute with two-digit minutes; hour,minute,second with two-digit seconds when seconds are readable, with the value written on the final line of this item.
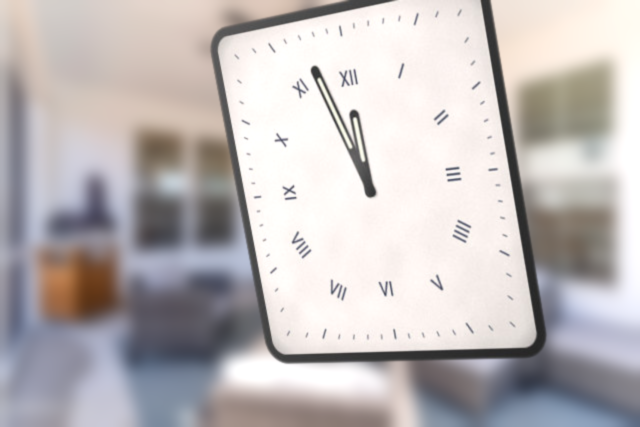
11,57
